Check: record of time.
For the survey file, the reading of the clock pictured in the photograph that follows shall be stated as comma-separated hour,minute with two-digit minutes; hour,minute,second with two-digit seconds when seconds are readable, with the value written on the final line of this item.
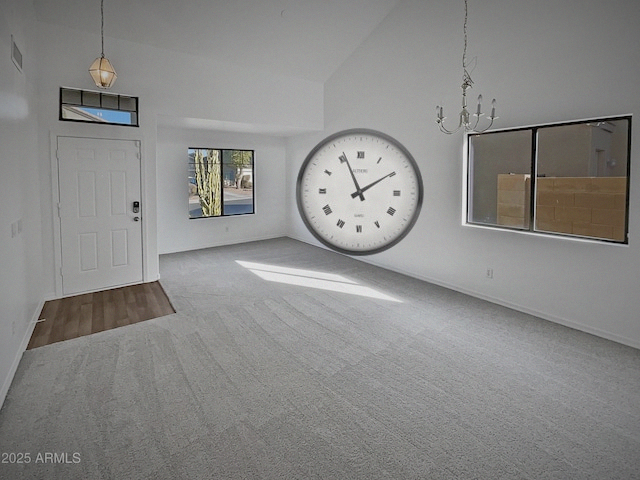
1,56
